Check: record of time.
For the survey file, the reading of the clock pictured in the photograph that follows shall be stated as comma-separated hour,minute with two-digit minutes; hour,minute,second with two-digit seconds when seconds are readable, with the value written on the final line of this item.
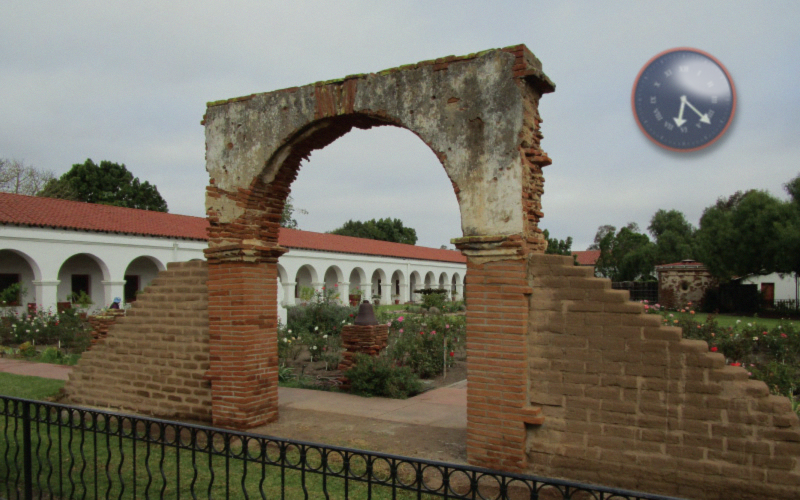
6,22
